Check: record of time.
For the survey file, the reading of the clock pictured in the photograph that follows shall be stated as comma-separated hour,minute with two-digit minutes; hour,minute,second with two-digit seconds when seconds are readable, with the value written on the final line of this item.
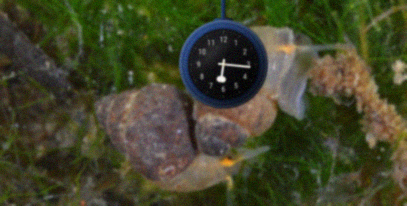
6,16
